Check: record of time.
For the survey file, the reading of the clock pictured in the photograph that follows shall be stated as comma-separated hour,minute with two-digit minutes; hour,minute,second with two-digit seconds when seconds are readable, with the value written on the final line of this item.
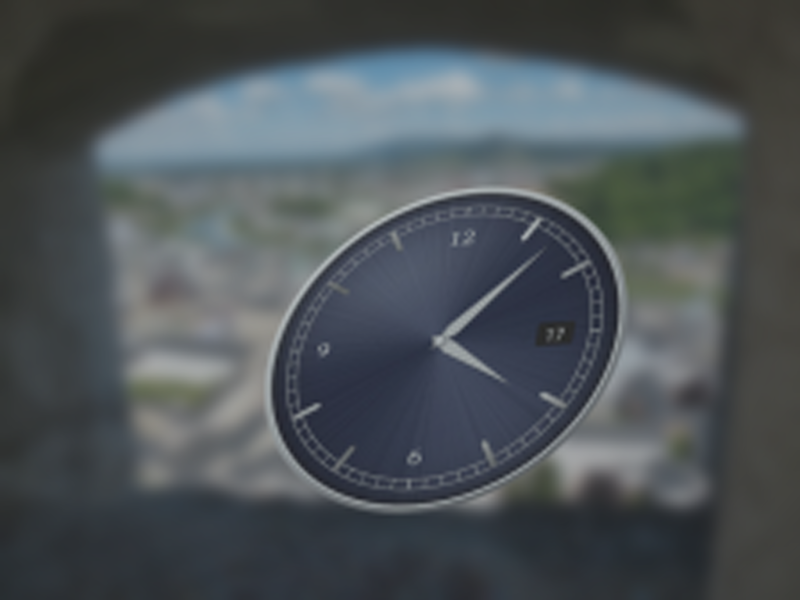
4,07
